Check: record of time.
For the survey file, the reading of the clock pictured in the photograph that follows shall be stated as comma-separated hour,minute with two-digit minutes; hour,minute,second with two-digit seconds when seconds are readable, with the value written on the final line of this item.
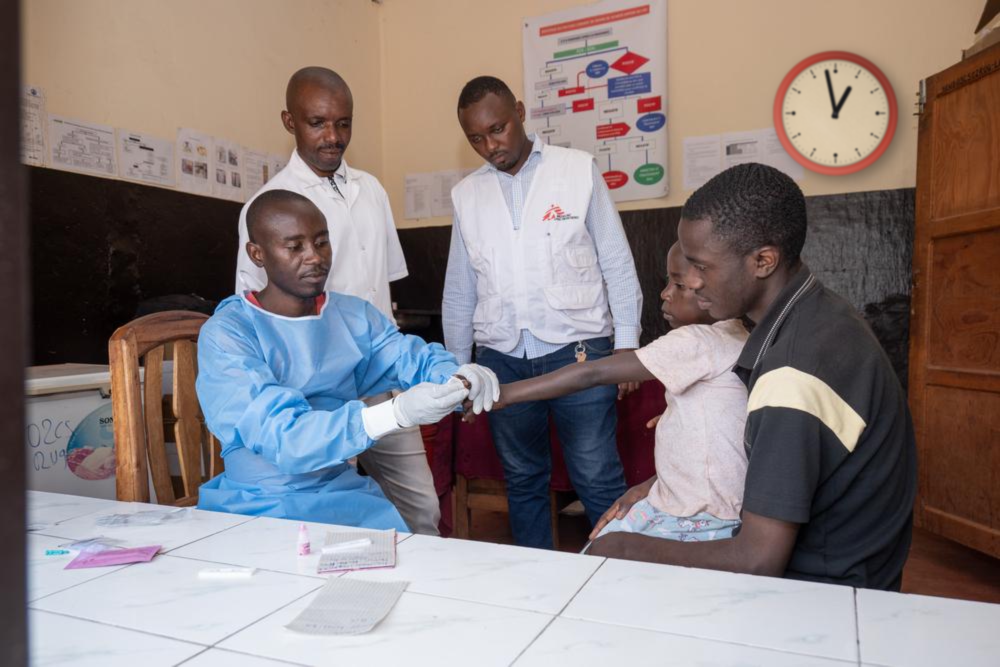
12,58
